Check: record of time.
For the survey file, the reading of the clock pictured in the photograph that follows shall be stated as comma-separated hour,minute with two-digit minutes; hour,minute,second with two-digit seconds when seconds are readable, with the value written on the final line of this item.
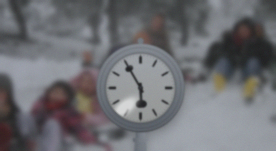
5,55
